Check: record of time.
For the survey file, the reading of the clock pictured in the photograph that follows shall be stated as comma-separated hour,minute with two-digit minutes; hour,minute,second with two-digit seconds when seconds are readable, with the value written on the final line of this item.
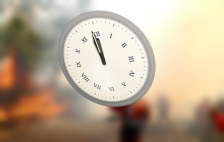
11,59
